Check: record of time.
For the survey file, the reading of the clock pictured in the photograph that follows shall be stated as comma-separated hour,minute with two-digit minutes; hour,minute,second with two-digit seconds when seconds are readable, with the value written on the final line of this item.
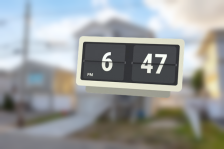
6,47
